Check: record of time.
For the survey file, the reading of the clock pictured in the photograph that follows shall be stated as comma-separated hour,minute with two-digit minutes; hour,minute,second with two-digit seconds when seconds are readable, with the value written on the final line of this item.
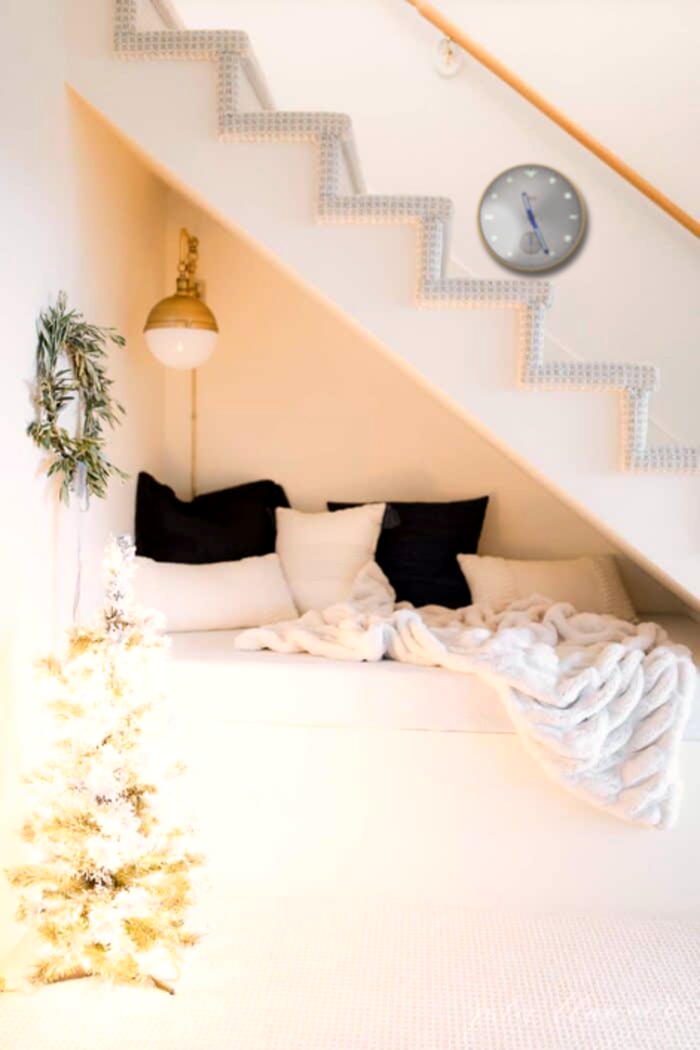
11,26
